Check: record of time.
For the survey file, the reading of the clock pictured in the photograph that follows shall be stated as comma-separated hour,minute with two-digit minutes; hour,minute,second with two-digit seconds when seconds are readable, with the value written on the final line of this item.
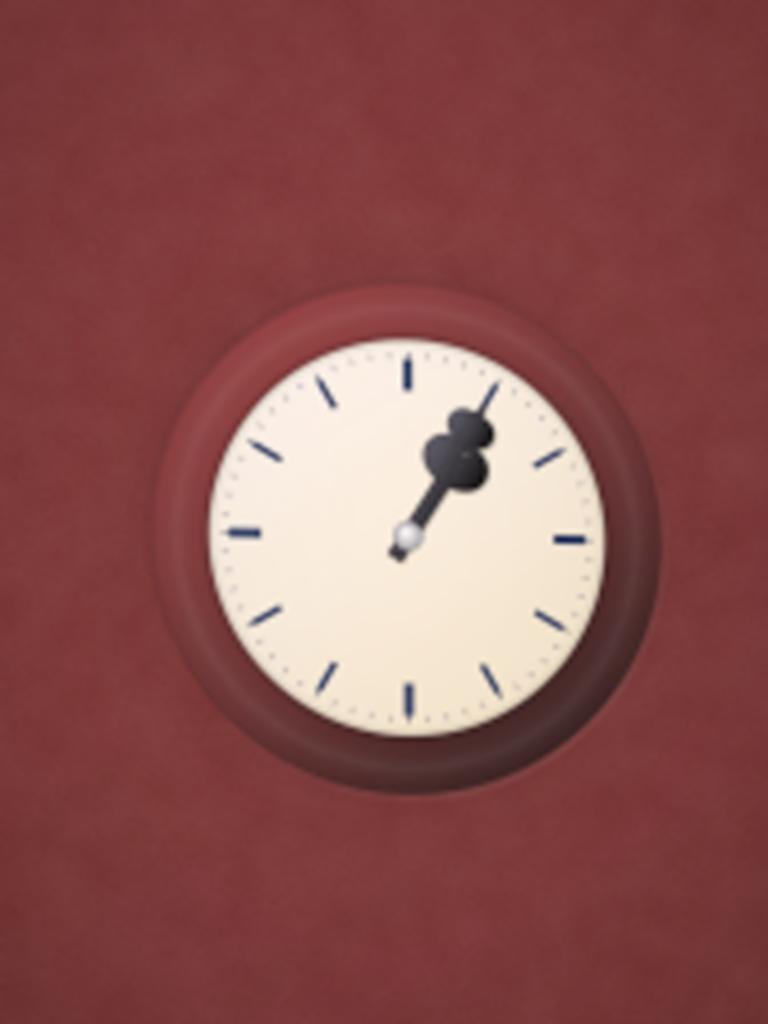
1,05
